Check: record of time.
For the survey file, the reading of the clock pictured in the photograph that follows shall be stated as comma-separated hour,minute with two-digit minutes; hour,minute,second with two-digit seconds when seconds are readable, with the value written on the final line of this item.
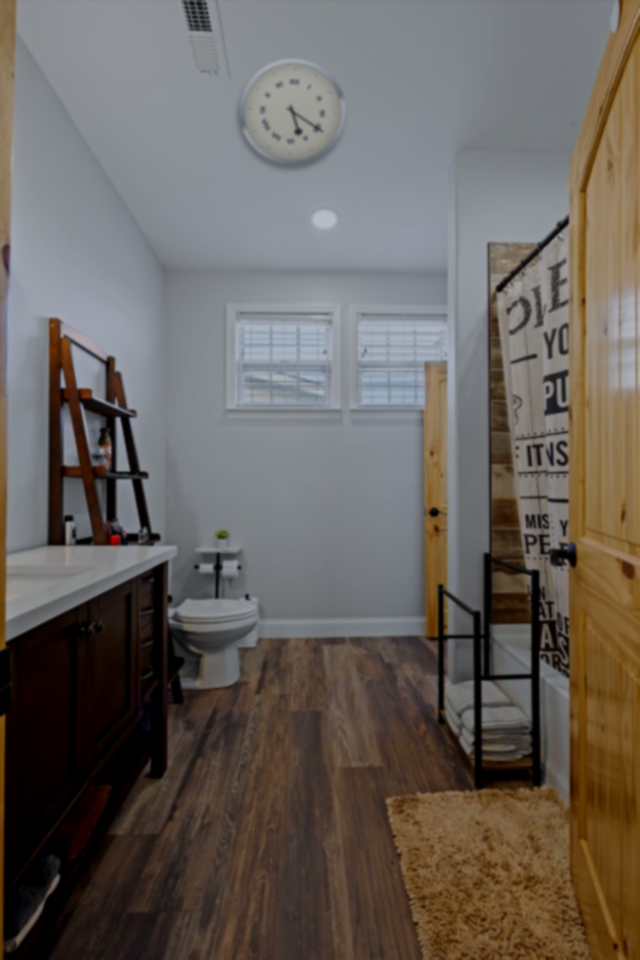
5,20
